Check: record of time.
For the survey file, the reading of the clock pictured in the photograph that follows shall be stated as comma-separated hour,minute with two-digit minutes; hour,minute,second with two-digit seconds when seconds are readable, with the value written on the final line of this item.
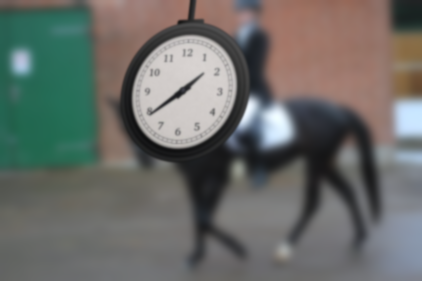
1,39
